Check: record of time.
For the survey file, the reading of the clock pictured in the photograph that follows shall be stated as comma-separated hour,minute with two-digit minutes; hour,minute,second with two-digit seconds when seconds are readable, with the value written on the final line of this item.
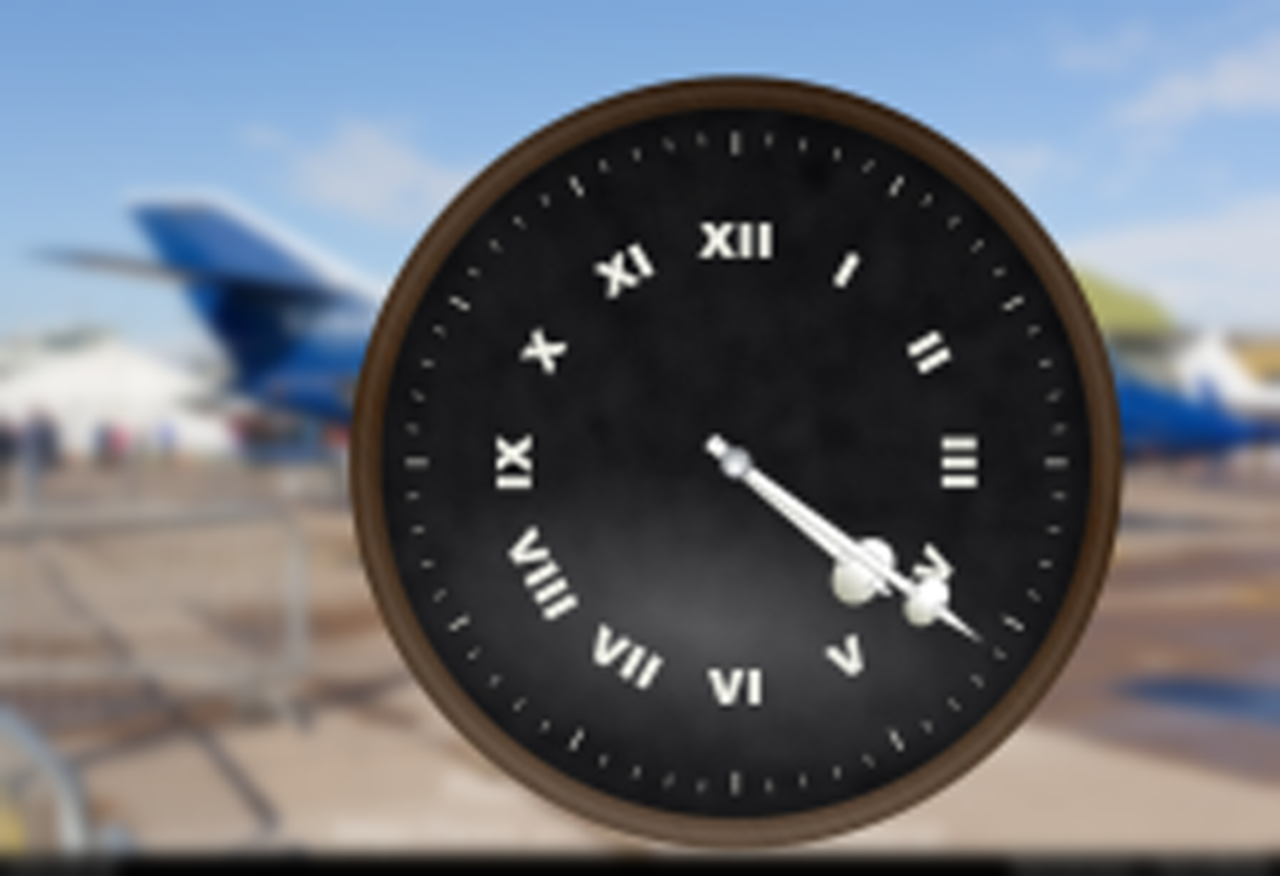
4,21
